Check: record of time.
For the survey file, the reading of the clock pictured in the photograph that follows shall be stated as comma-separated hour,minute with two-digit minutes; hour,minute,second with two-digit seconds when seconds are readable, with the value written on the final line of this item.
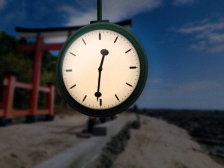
12,31
